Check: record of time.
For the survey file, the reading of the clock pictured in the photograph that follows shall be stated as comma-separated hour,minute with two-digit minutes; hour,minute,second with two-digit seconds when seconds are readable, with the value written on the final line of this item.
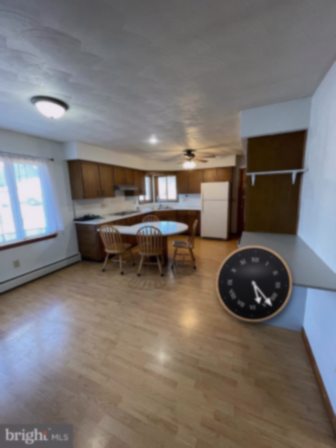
5,23
